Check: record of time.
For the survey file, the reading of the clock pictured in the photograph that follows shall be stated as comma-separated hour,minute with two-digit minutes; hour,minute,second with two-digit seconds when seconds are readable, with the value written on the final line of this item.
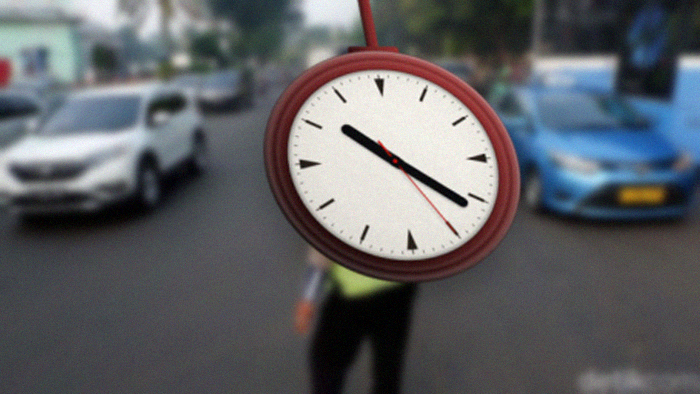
10,21,25
